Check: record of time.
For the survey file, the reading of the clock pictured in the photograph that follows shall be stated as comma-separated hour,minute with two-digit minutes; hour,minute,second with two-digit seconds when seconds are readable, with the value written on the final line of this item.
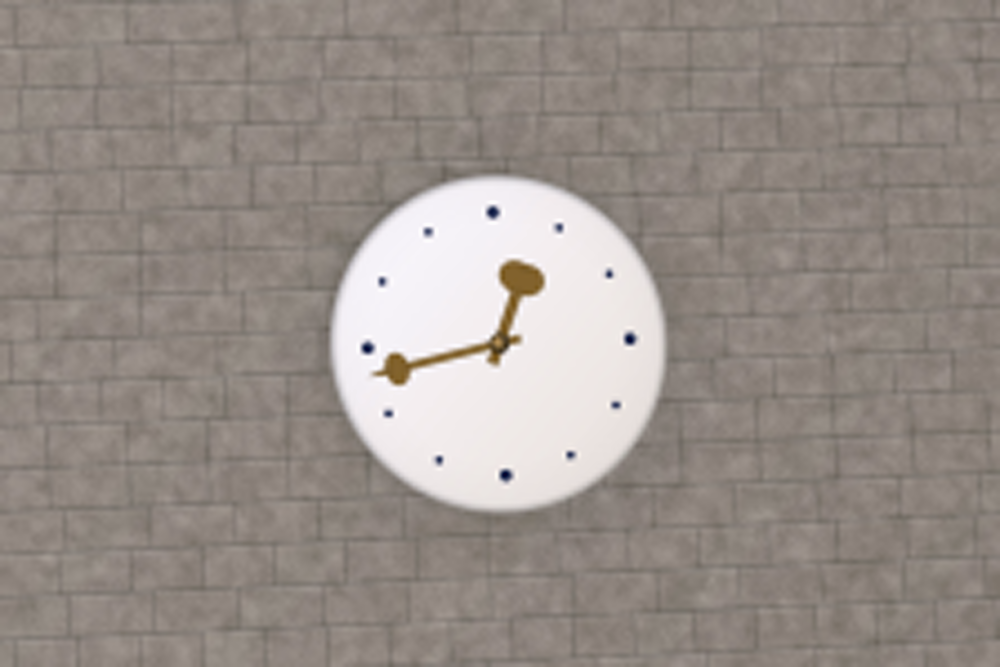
12,43
